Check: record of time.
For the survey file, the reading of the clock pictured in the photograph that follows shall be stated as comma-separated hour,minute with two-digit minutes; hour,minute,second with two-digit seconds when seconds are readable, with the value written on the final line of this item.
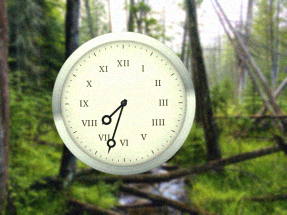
7,33
